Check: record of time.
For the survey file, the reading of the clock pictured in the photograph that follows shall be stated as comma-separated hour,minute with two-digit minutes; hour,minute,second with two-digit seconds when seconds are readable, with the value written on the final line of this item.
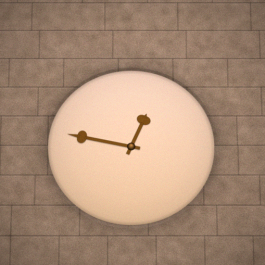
12,47
